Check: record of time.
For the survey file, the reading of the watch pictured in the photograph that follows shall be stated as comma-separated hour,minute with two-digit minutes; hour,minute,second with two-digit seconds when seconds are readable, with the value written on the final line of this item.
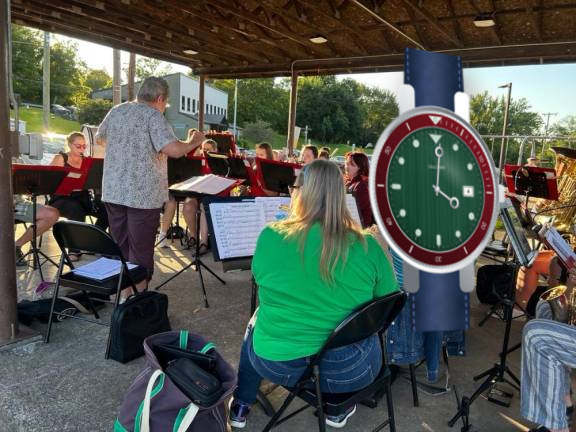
4,01
